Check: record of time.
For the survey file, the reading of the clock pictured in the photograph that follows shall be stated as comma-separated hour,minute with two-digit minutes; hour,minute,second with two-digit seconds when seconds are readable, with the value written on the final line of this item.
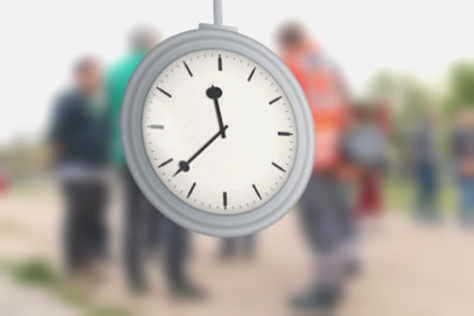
11,38
